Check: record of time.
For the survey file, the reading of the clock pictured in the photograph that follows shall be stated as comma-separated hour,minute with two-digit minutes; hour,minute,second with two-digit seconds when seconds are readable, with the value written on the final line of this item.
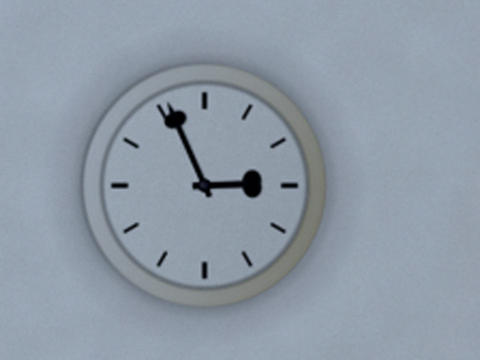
2,56
